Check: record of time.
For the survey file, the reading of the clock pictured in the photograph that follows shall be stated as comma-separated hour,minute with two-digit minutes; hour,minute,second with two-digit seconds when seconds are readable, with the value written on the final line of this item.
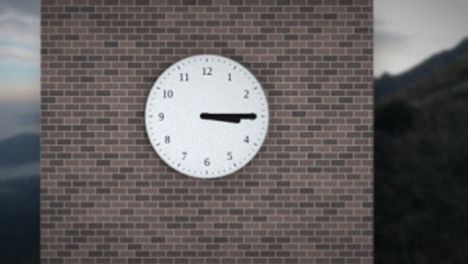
3,15
